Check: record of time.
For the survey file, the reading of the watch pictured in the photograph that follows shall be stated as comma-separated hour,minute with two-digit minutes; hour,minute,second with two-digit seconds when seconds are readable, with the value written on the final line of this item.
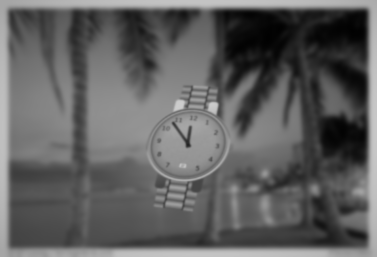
11,53
